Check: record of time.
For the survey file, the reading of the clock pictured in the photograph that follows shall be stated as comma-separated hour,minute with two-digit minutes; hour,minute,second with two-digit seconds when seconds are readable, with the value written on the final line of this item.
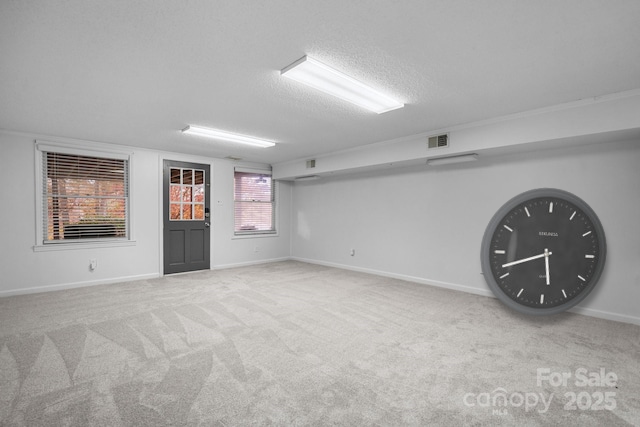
5,42
